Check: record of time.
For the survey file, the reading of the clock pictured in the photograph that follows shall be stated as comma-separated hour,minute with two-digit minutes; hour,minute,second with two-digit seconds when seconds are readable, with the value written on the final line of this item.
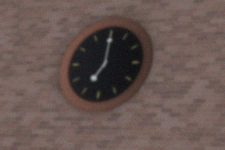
7,00
